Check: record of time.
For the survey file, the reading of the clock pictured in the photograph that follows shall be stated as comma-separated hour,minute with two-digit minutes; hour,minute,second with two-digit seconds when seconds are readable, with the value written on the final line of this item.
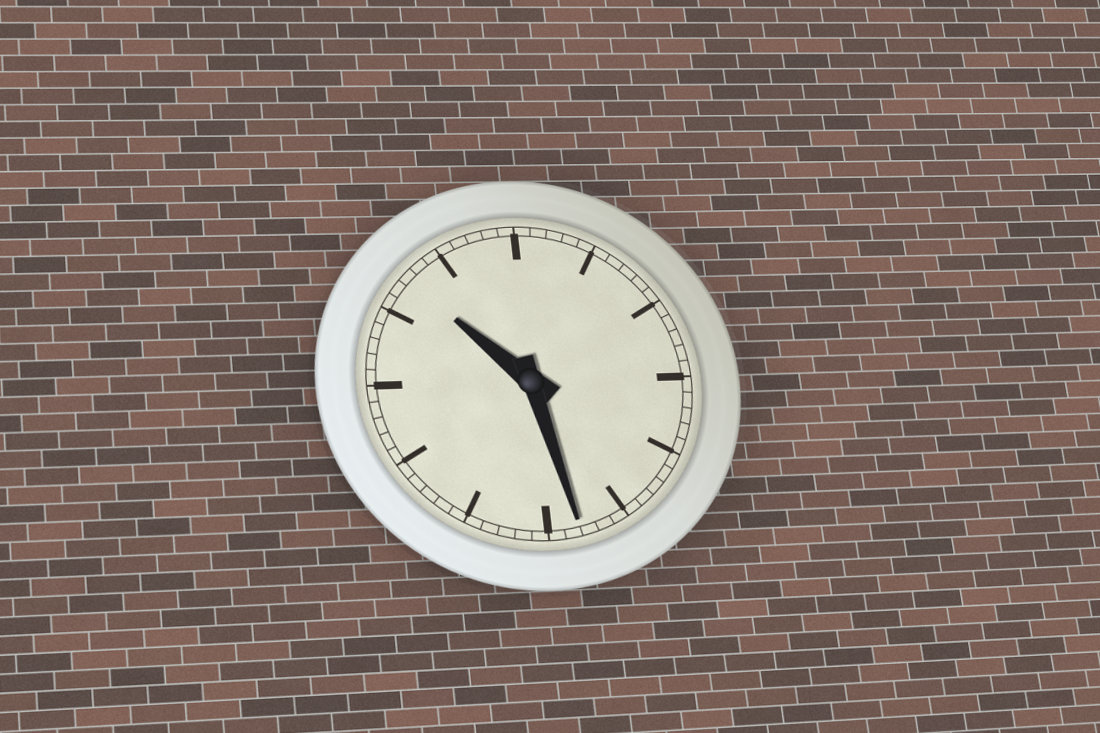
10,28
